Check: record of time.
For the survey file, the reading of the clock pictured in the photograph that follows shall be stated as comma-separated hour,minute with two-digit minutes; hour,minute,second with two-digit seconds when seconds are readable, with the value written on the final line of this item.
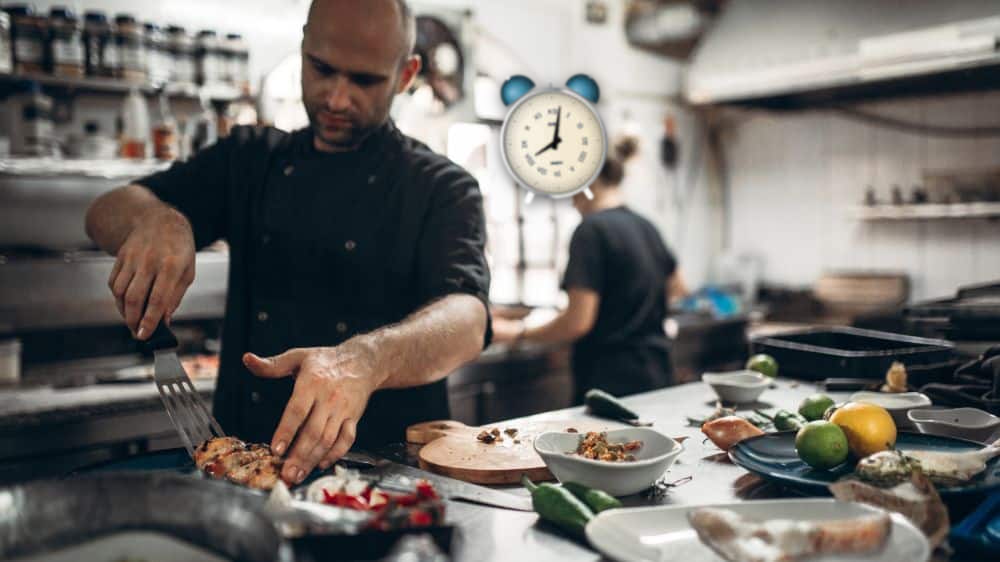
8,02
